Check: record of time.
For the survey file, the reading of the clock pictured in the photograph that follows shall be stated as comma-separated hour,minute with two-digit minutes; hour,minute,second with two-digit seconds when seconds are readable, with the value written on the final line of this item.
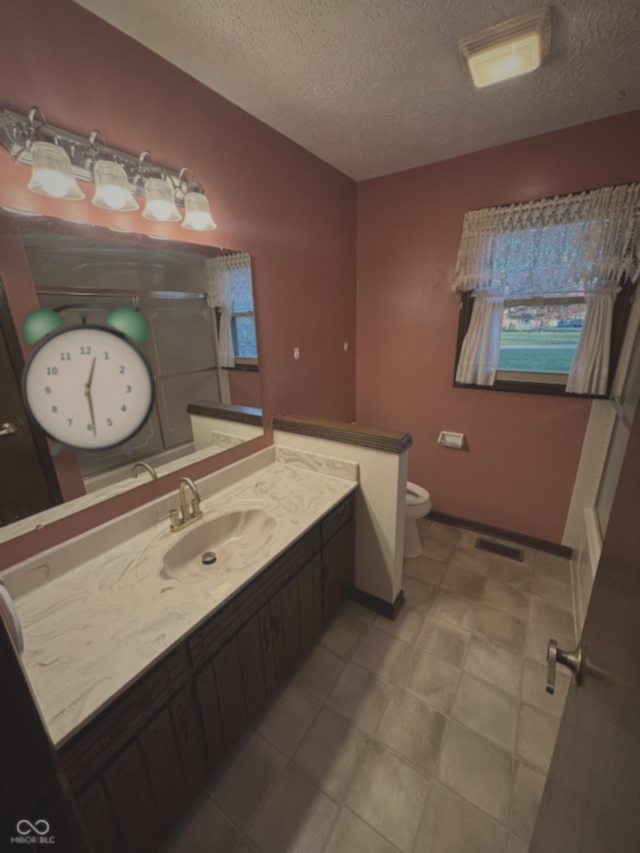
12,29
